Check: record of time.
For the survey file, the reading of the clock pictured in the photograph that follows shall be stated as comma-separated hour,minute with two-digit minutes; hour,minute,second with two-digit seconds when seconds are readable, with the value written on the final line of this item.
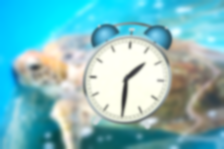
1,30
